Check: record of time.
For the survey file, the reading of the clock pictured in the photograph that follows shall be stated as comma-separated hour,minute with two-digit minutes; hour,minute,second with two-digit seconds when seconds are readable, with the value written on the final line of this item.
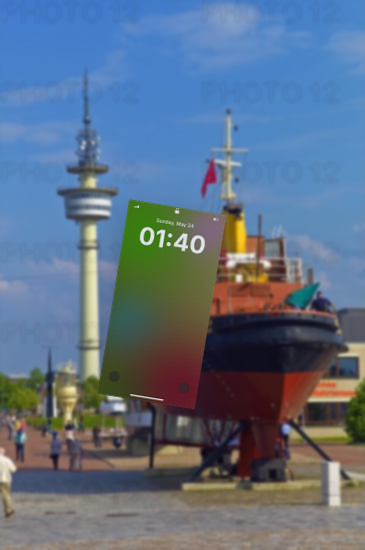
1,40
